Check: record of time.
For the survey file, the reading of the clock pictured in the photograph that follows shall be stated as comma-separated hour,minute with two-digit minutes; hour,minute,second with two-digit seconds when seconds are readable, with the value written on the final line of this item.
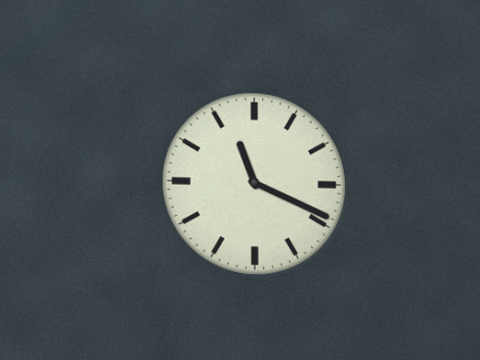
11,19
